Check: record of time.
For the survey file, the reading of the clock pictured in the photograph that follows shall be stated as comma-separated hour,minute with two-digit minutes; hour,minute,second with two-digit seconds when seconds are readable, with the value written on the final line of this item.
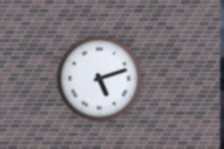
5,12
